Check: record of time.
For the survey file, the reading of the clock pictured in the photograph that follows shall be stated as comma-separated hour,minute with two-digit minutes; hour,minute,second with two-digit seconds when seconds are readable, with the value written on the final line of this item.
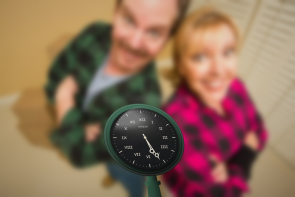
5,26
